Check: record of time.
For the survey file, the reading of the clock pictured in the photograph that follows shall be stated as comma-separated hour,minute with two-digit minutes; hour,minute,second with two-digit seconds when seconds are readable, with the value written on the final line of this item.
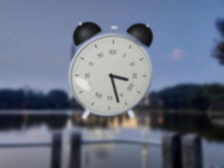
3,27
